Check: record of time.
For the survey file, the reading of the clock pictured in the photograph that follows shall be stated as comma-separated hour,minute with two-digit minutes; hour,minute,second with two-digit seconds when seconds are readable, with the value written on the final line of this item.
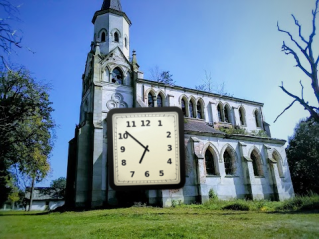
6,52
